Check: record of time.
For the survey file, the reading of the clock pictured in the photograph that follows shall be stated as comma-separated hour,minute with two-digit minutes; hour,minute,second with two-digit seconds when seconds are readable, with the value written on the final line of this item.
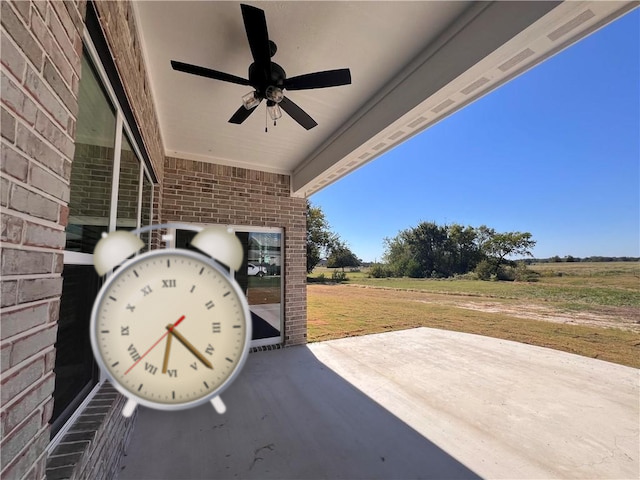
6,22,38
